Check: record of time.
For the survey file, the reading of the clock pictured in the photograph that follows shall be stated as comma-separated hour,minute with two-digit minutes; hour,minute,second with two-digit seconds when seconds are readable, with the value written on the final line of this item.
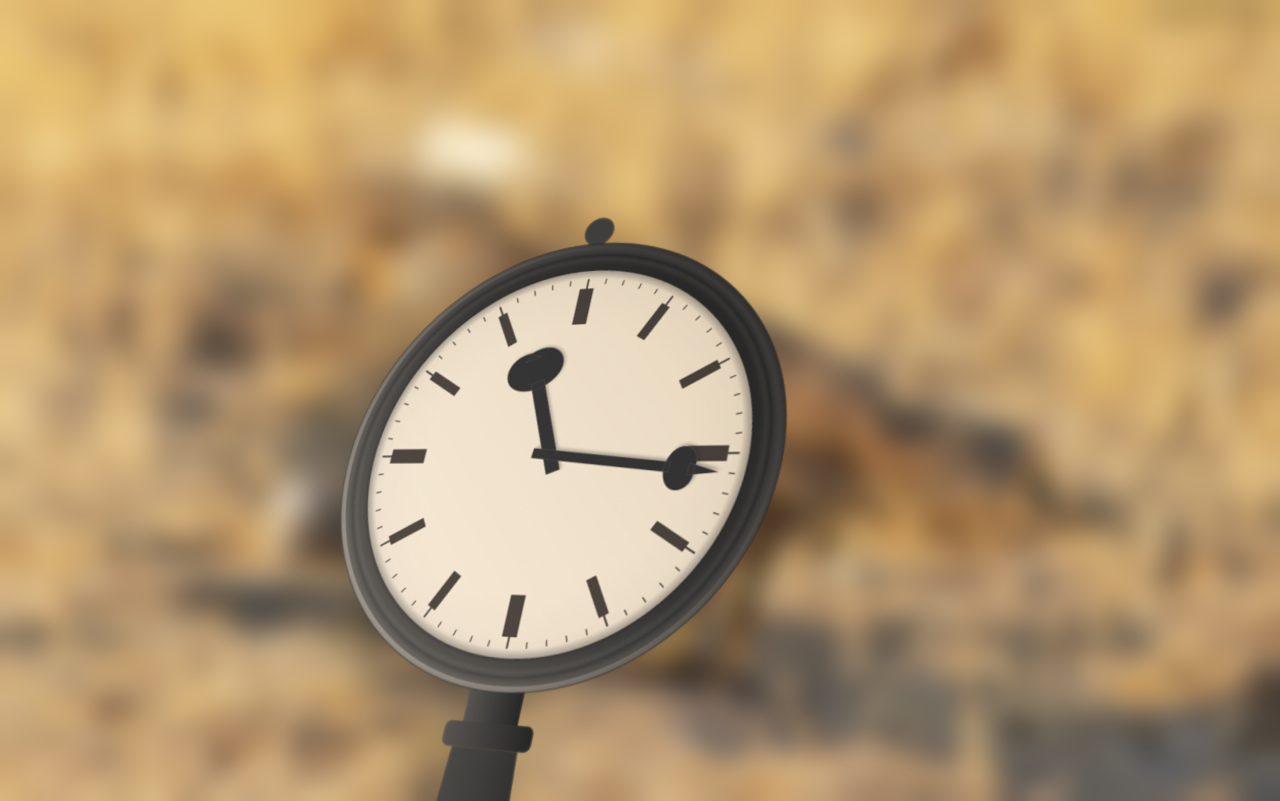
11,16
